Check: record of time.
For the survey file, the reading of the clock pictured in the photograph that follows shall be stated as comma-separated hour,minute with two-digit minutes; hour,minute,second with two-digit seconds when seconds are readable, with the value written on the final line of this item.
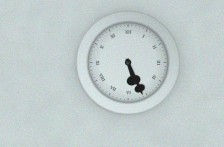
5,26
